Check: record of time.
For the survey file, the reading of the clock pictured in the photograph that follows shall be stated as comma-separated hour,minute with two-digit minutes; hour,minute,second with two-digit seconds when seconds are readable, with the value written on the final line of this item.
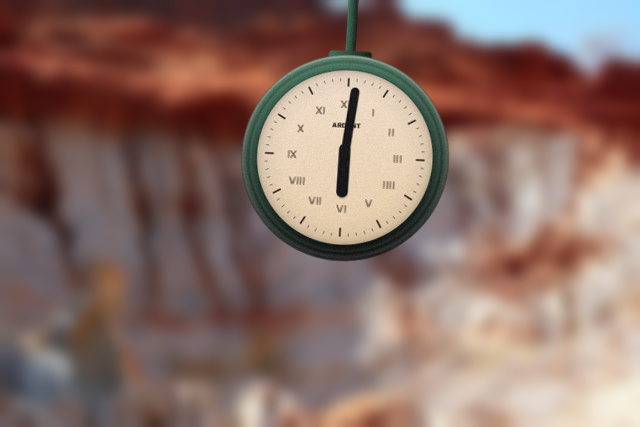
6,01
